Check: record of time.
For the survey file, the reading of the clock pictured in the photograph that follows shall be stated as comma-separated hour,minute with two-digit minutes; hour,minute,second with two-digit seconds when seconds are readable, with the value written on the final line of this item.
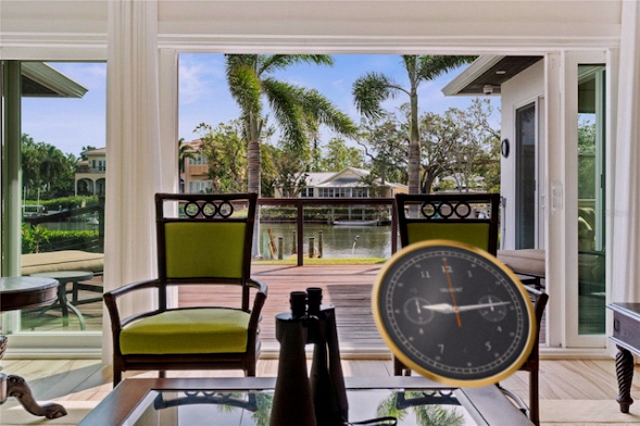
9,14
